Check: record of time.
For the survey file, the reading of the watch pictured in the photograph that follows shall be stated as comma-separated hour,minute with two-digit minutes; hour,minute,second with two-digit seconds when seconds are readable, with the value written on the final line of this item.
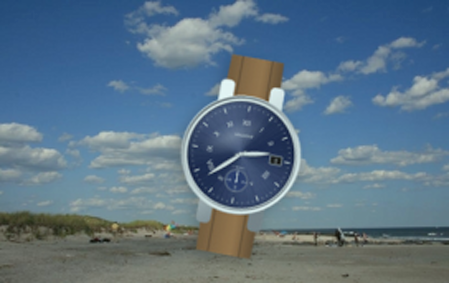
2,38
